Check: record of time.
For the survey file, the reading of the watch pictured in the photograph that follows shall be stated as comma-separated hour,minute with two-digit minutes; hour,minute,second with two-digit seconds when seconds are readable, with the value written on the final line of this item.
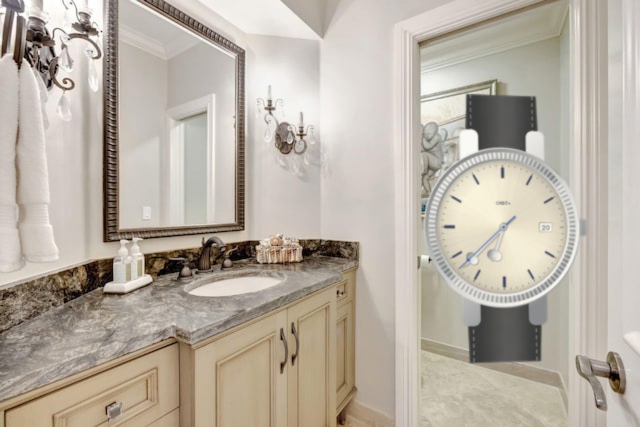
6,37,38
